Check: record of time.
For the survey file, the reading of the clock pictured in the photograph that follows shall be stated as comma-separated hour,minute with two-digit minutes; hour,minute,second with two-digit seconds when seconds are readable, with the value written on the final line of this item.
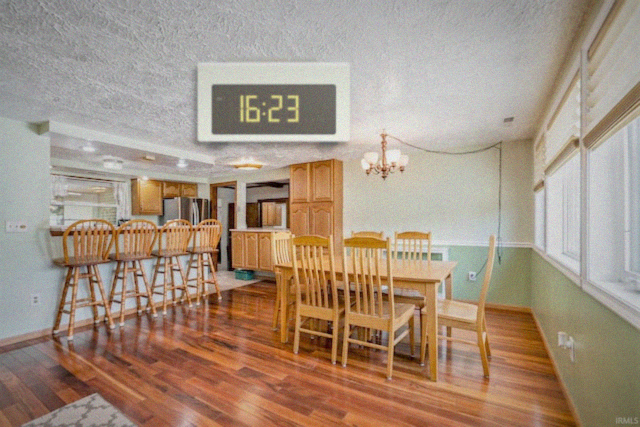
16,23
